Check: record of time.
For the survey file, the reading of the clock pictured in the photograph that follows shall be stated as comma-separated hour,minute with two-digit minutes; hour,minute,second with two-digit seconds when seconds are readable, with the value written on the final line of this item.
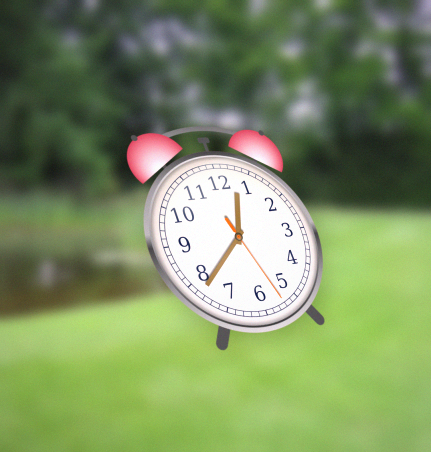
12,38,27
